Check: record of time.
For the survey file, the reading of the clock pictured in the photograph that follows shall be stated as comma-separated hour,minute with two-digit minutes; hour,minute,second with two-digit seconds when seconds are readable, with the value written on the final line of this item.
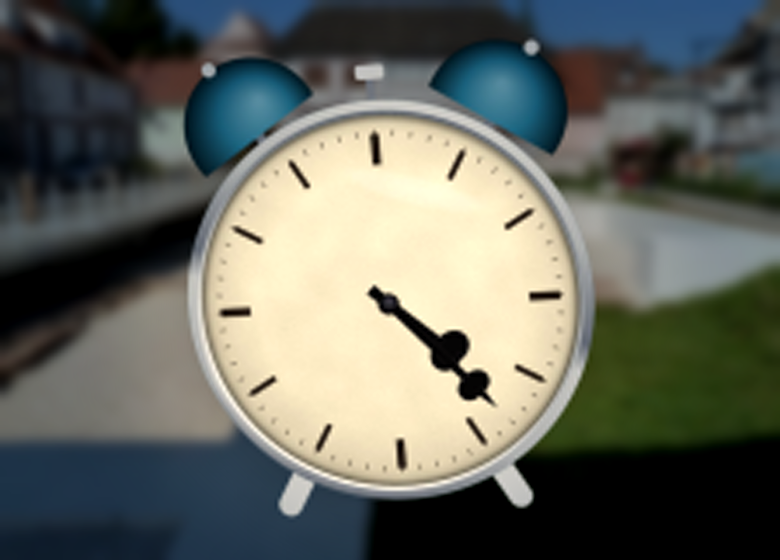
4,23
